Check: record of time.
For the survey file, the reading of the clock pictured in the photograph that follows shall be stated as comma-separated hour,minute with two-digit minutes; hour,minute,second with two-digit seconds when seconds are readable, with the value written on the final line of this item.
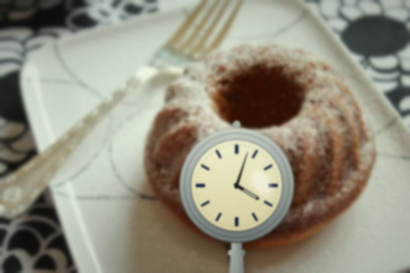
4,03
